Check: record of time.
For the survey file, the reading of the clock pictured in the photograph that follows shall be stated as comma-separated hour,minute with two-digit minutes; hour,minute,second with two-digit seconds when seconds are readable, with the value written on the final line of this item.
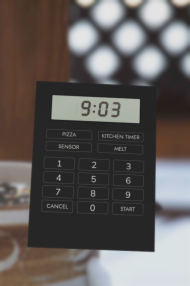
9,03
